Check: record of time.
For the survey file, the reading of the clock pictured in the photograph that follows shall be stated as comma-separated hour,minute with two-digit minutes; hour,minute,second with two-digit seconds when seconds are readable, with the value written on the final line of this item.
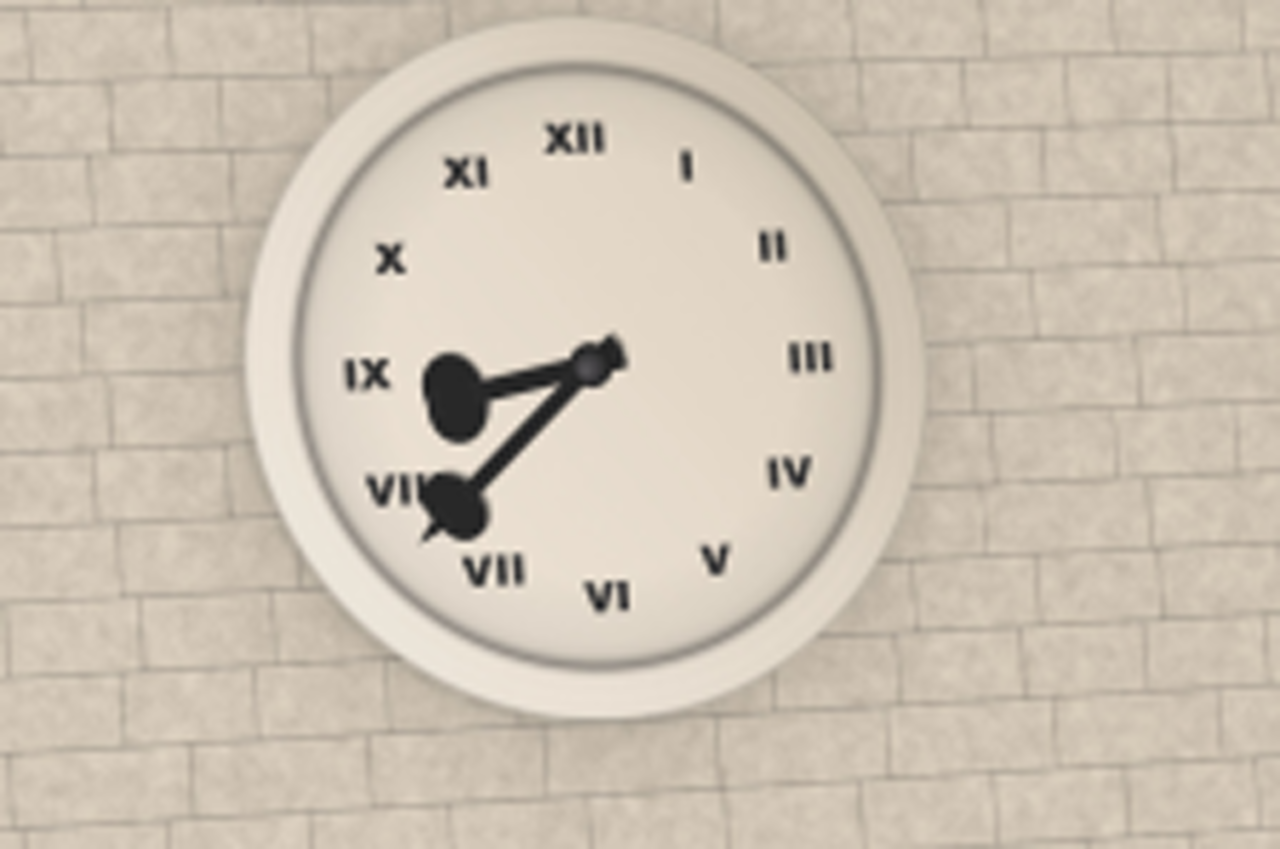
8,38
